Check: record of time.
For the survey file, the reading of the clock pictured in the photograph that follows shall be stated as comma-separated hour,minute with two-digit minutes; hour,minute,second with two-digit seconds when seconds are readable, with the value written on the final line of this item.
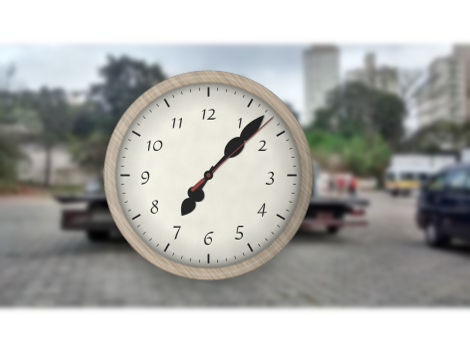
7,07,08
